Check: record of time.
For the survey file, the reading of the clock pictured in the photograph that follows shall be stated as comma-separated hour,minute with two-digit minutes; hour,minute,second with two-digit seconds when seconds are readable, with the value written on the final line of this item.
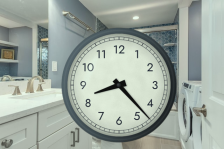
8,23
